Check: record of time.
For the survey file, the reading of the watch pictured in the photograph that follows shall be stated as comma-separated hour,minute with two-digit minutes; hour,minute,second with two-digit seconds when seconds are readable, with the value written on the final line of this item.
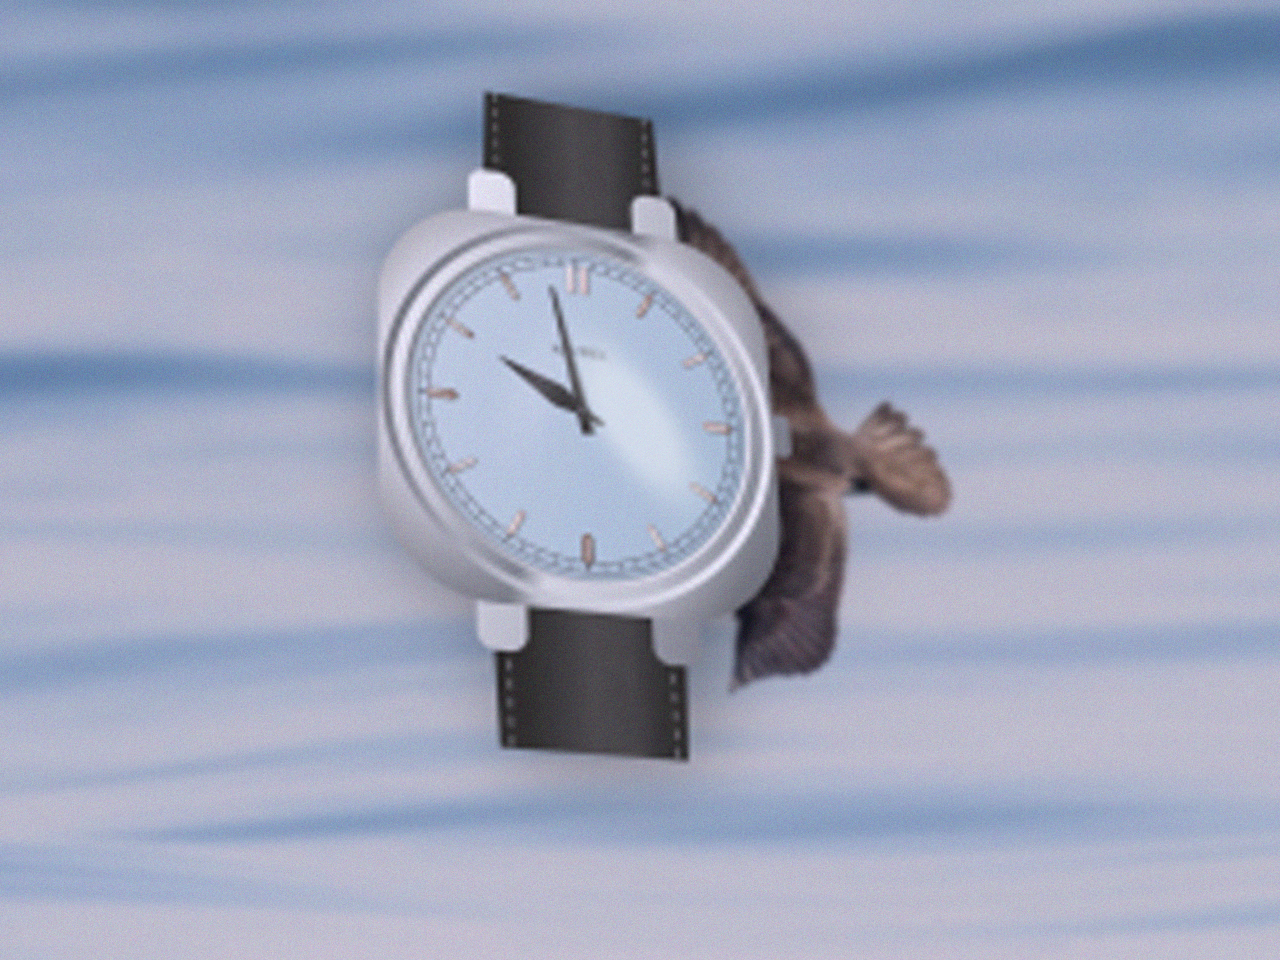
9,58
